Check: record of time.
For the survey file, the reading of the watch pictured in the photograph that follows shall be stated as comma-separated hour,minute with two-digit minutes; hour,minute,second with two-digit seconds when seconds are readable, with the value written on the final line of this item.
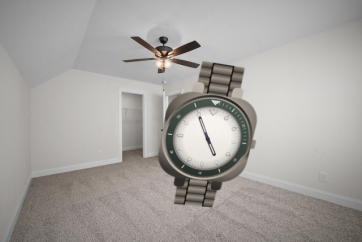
4,55
